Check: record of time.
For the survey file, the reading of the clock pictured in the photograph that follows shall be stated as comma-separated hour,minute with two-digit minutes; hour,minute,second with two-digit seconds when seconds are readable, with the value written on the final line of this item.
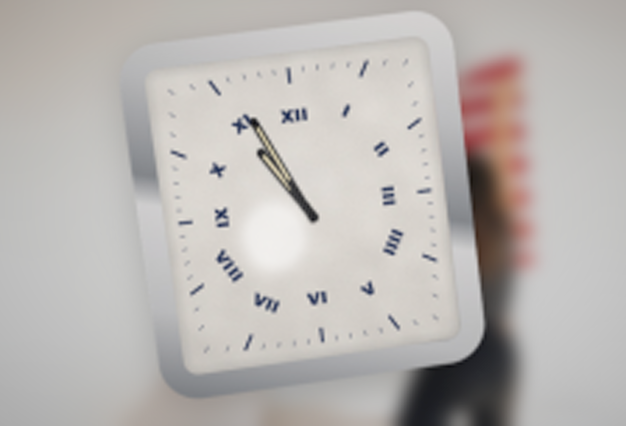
10,56
